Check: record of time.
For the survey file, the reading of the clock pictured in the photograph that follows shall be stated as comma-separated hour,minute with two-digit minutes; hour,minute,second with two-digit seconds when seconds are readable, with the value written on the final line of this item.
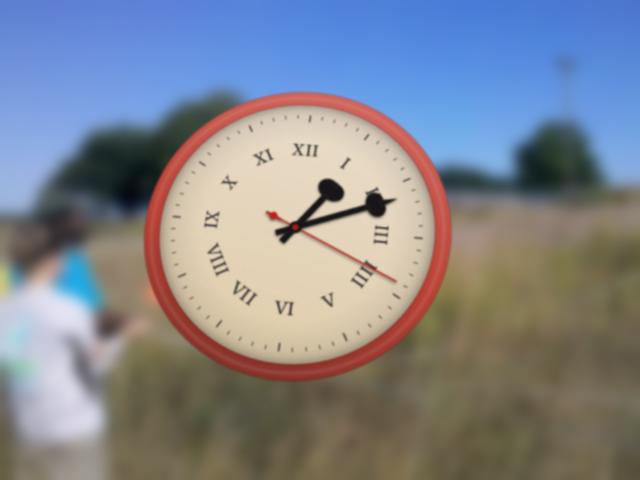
1,11,19
